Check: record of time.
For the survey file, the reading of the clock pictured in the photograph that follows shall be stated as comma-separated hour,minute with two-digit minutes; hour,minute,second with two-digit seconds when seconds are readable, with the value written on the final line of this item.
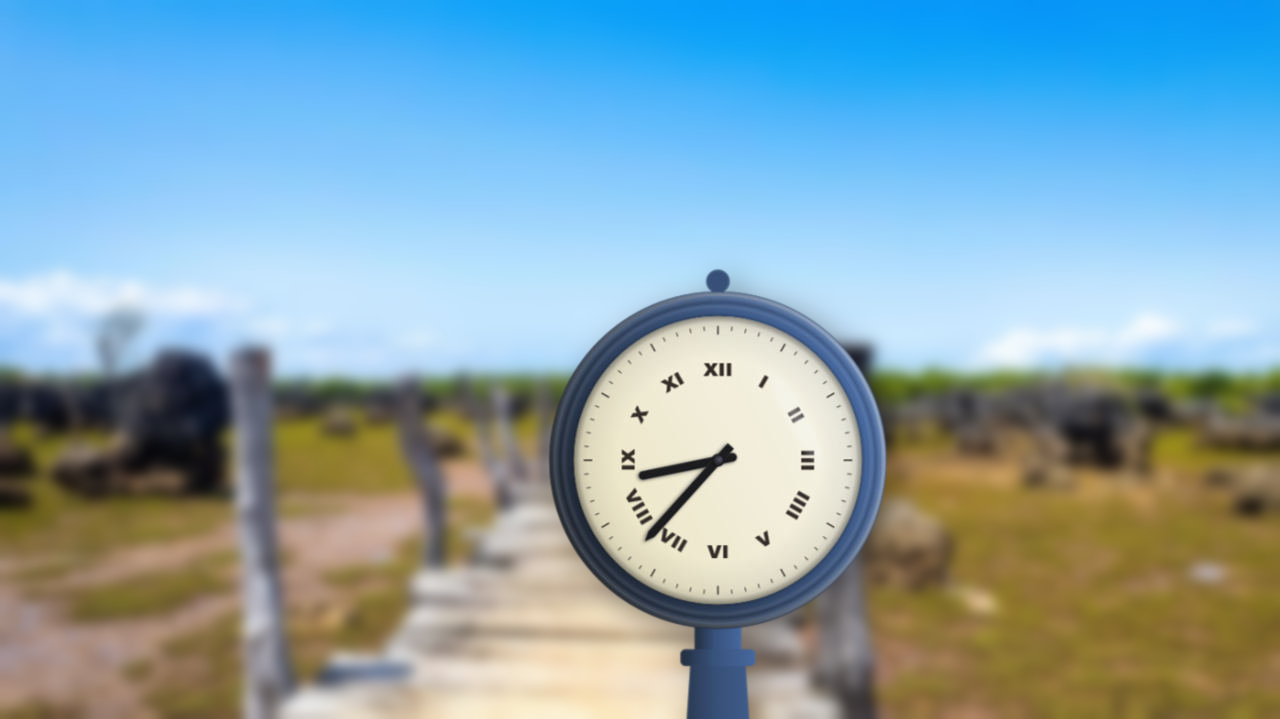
8,37
